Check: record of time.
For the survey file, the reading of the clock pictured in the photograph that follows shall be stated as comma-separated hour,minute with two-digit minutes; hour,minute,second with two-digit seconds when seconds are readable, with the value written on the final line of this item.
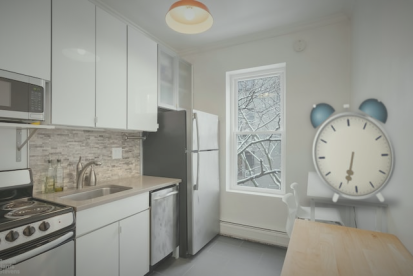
6,33
